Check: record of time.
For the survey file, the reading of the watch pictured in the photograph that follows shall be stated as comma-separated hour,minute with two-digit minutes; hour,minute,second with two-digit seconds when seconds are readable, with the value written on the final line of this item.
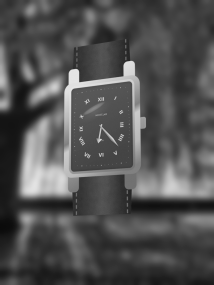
6,23
